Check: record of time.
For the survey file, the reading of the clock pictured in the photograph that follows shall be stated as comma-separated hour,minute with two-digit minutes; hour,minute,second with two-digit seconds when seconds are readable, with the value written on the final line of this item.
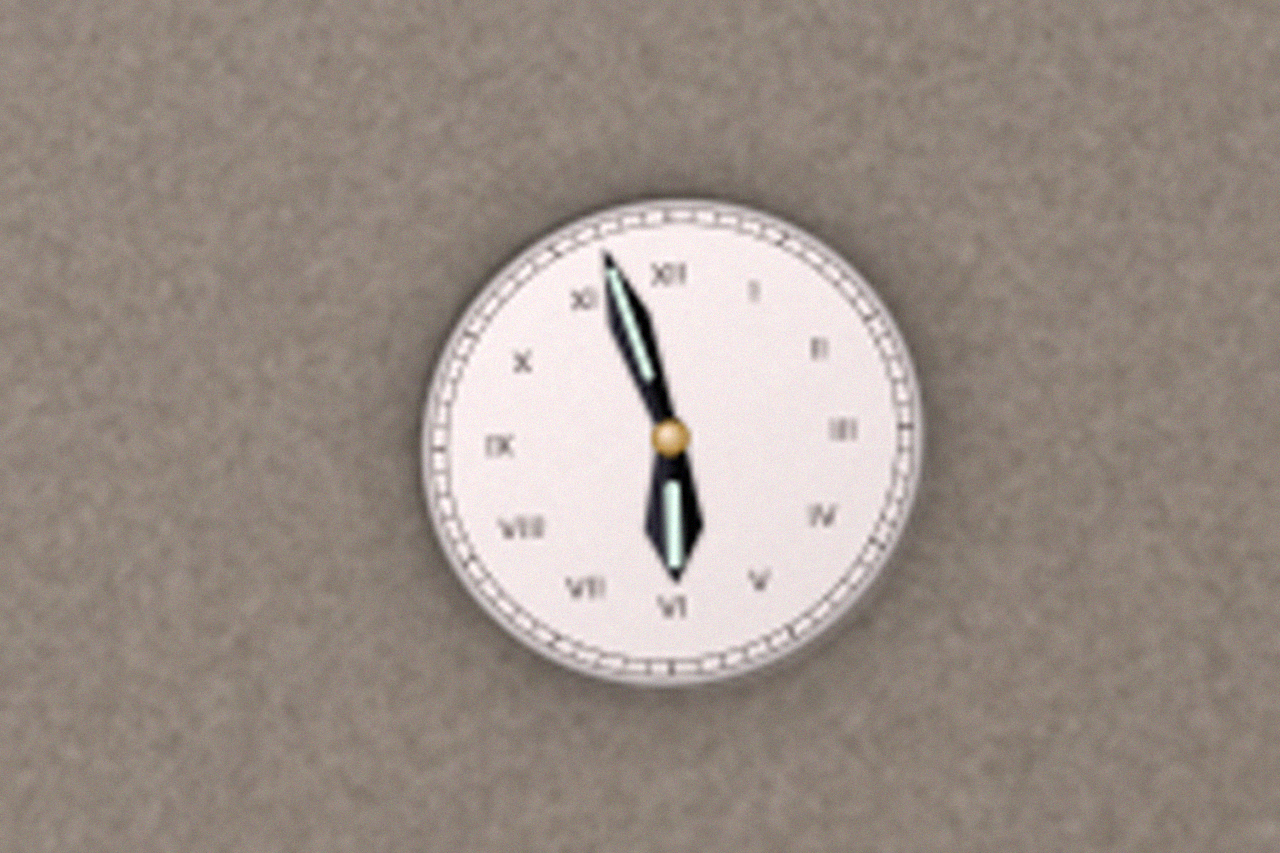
5,57
